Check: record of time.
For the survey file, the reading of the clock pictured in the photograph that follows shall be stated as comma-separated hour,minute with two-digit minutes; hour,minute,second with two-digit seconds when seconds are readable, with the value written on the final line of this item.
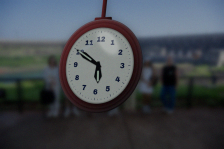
5,50
